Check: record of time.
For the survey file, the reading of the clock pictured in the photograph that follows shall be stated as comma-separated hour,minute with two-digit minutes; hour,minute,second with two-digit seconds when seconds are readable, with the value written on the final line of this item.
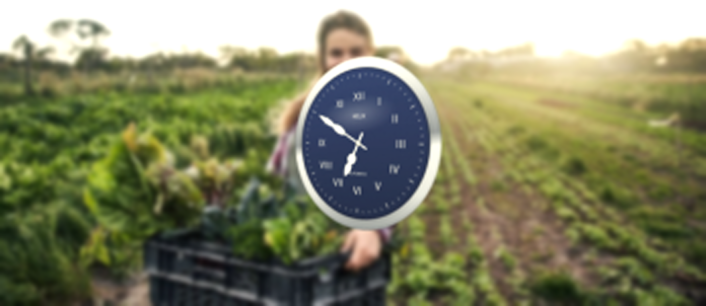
6,50
